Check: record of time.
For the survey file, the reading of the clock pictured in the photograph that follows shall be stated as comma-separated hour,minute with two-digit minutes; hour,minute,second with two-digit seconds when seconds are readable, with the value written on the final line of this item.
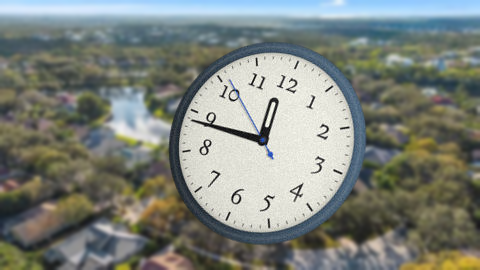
11,43,51
